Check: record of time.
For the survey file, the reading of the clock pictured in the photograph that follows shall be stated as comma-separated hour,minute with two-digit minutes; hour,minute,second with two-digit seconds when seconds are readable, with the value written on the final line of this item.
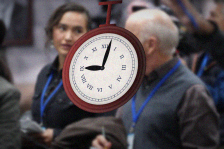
9,02
